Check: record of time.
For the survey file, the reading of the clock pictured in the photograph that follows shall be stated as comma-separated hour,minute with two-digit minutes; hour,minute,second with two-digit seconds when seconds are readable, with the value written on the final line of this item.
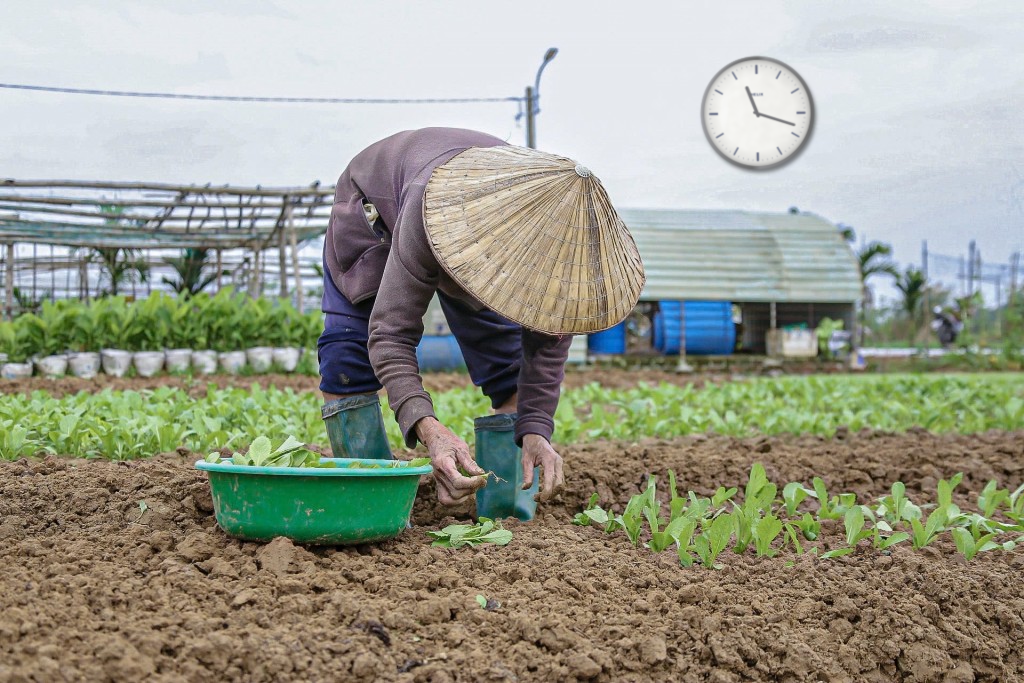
11,18
